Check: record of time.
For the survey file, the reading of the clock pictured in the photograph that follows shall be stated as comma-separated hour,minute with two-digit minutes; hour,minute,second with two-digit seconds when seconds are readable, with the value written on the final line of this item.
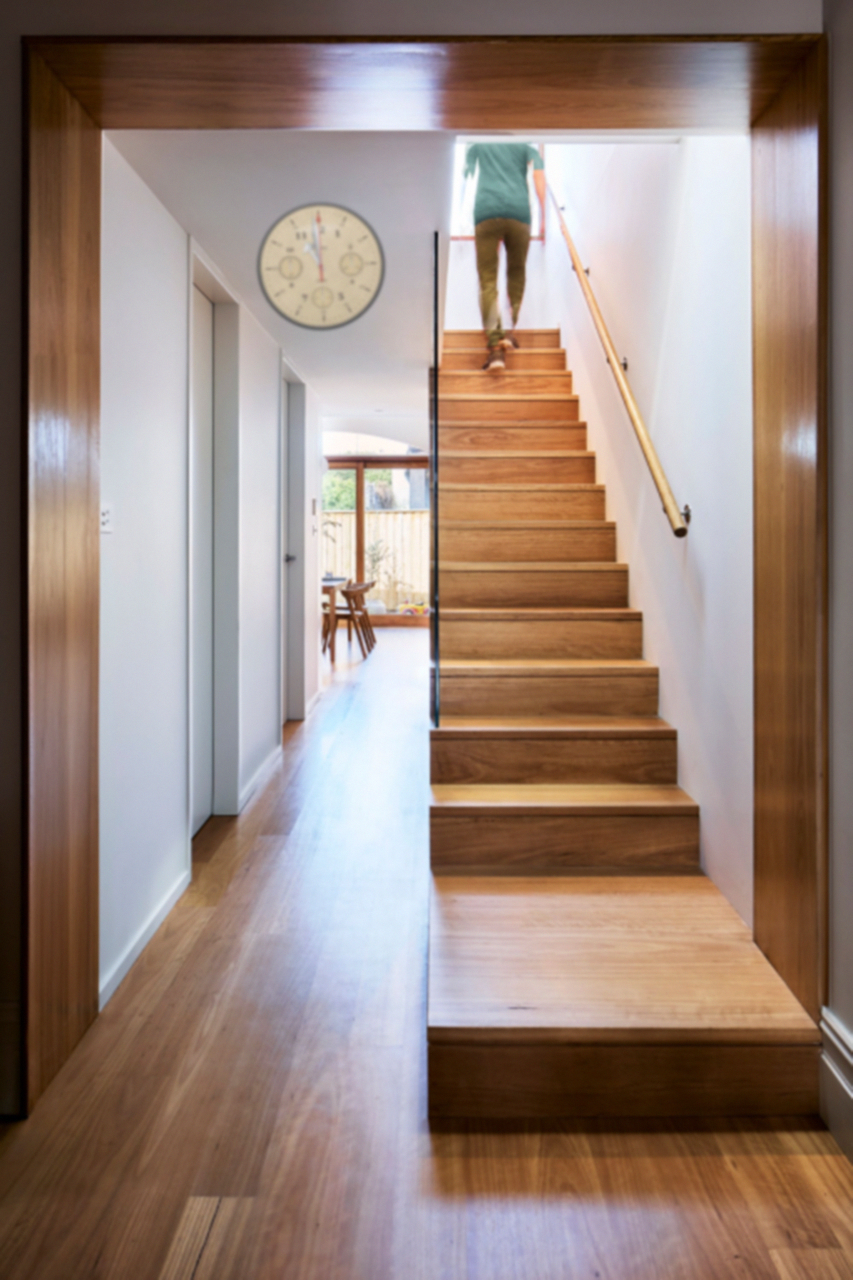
10,59
